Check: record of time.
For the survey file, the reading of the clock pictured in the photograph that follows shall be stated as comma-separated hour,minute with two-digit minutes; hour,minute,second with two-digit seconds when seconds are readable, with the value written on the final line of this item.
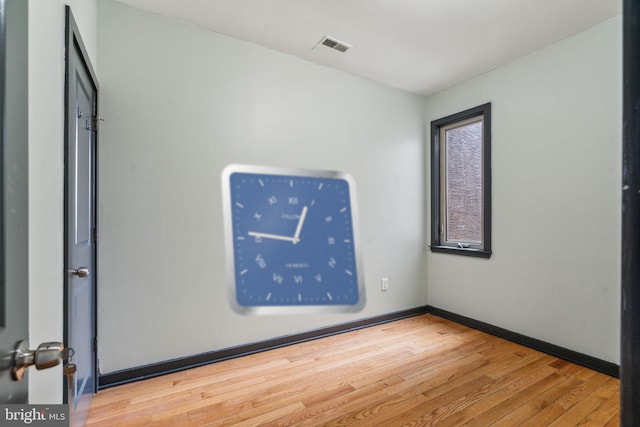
12,46
